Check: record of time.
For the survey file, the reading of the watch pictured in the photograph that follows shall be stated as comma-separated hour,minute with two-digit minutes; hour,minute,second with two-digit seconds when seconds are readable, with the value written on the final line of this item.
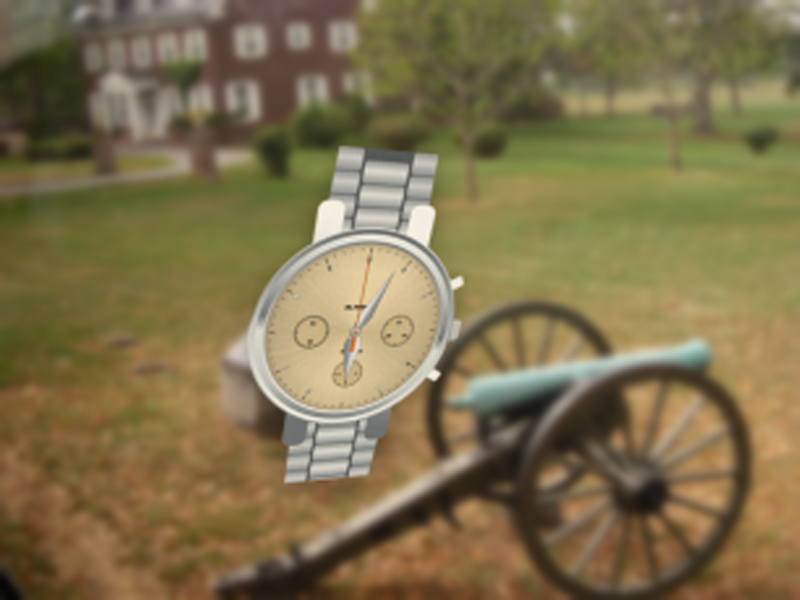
6,04
